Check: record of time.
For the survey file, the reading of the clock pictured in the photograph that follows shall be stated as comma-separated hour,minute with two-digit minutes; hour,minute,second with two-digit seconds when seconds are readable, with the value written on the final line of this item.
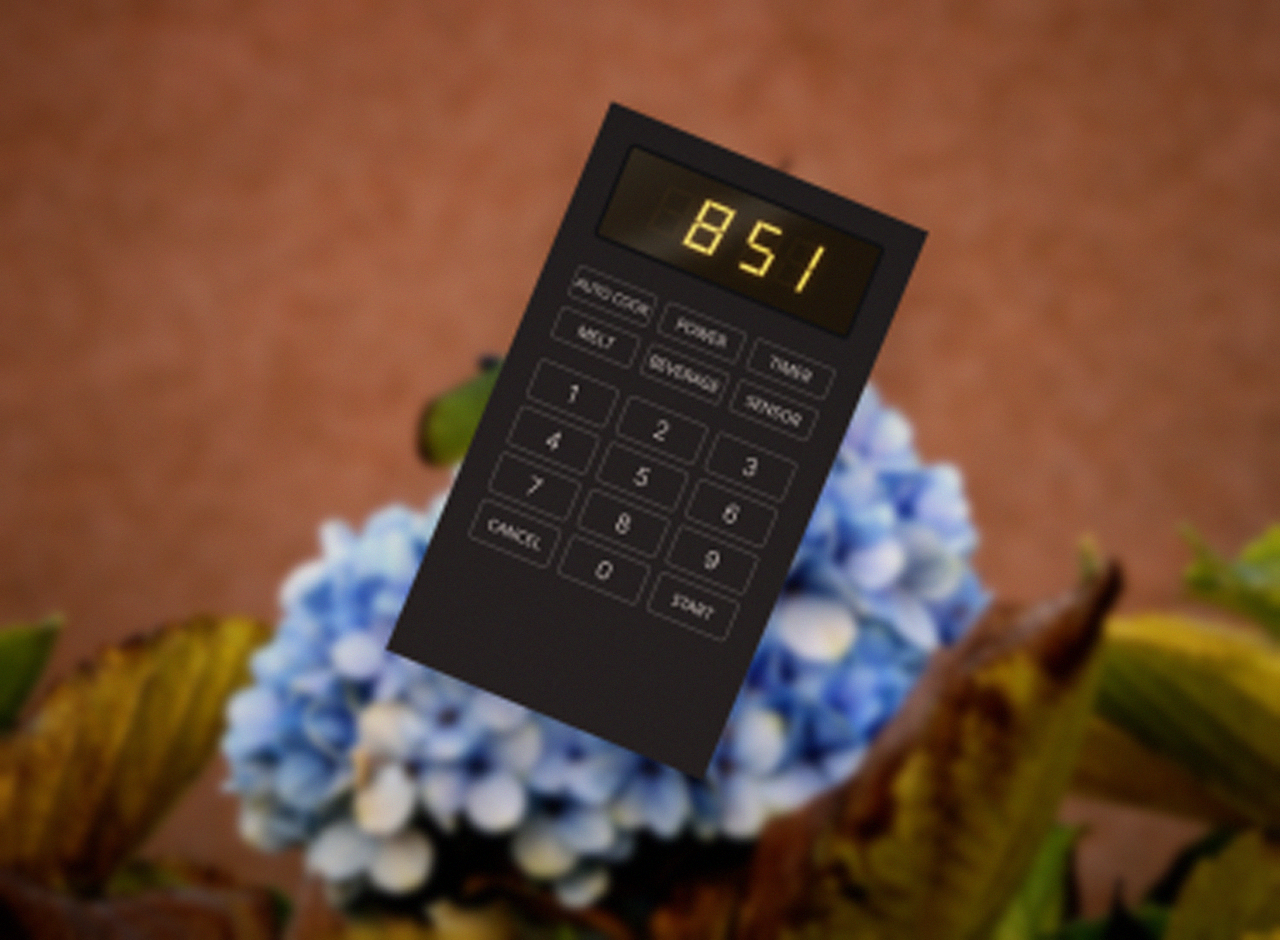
8,51
